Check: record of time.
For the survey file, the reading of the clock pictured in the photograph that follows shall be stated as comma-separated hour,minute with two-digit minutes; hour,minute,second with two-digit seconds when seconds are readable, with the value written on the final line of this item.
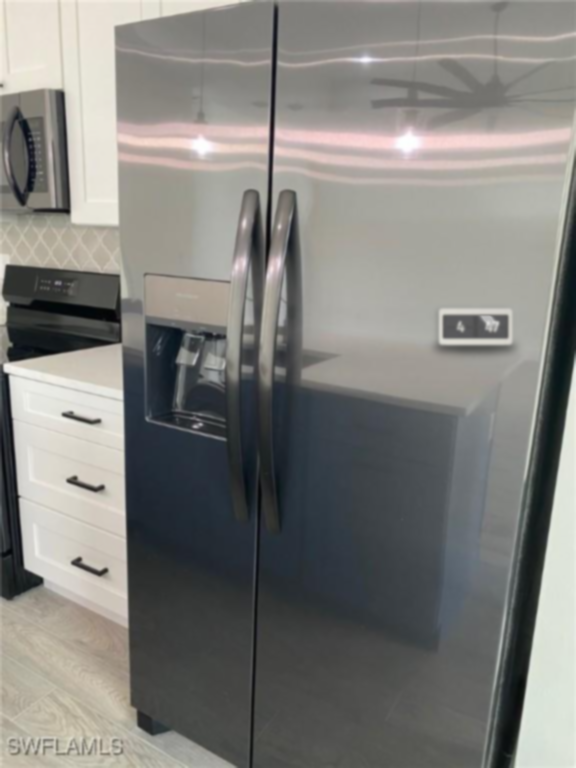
4,47
